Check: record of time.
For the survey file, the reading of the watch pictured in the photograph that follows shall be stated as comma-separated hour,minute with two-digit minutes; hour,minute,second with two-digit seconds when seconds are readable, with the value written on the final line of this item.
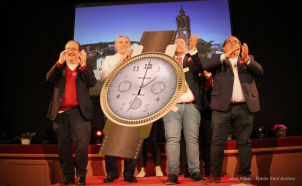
1,32
